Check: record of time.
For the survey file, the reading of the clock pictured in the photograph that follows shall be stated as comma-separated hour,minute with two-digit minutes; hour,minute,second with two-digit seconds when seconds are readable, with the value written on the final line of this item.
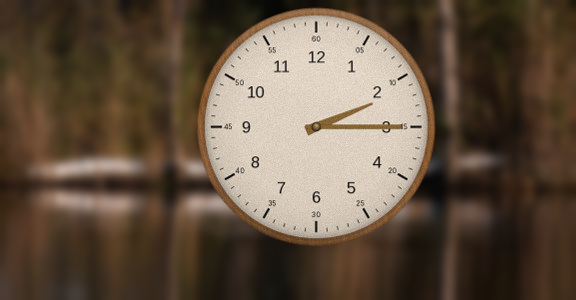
2,15
